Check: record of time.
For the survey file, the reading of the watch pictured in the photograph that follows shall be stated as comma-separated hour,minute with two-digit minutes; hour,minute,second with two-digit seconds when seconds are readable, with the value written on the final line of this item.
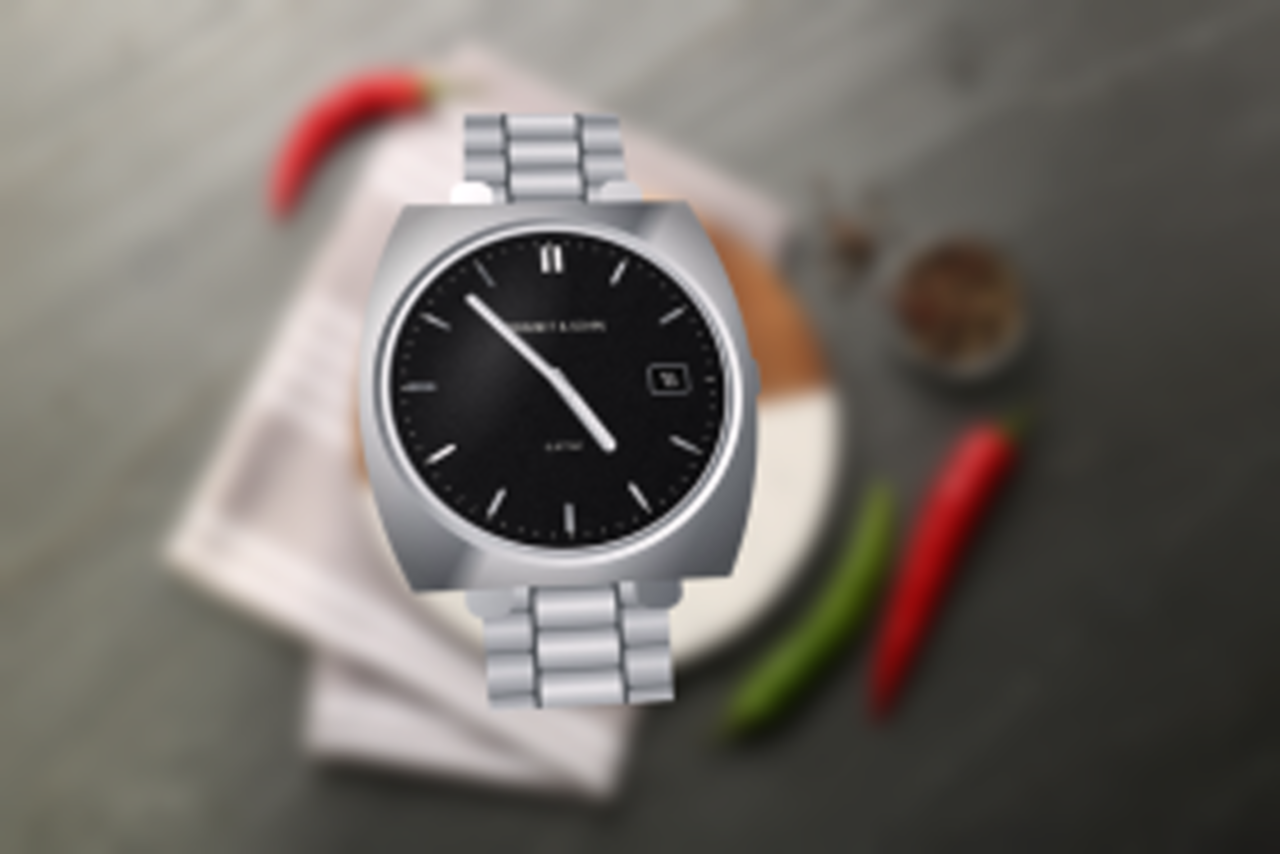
4,53
